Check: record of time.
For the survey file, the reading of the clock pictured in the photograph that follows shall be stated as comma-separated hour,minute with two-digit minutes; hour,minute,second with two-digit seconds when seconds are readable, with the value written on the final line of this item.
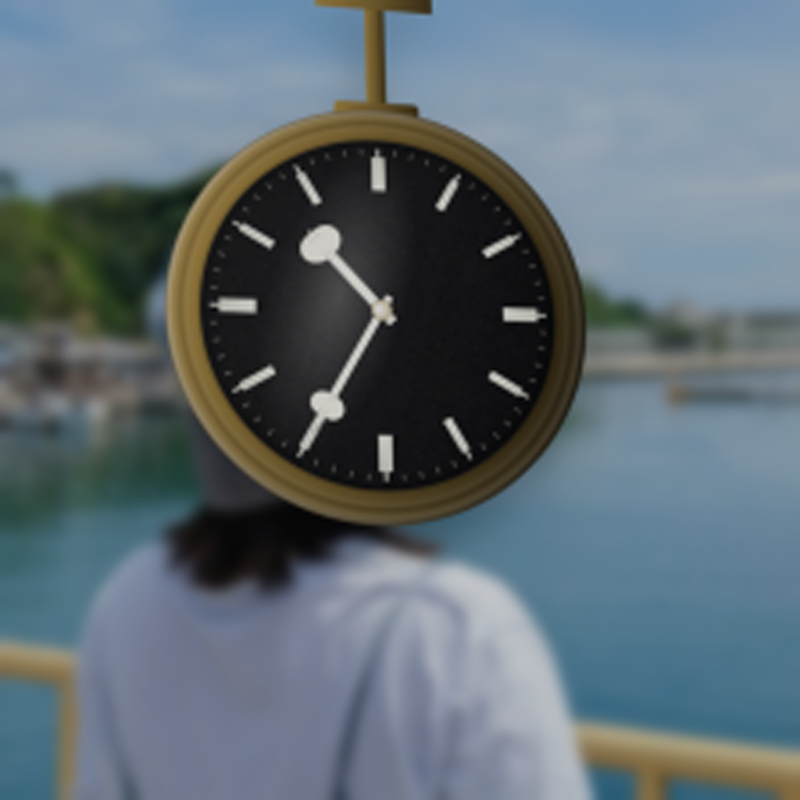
10,35
